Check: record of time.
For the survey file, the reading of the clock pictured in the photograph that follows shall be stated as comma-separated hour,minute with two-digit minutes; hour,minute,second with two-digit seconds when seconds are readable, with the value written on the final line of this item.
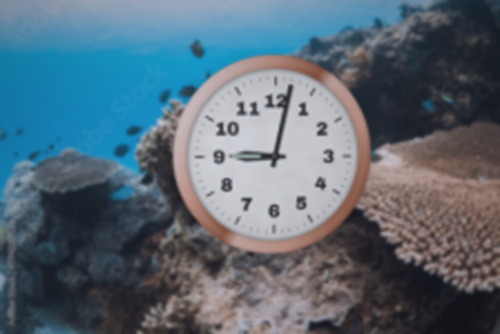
9,02
